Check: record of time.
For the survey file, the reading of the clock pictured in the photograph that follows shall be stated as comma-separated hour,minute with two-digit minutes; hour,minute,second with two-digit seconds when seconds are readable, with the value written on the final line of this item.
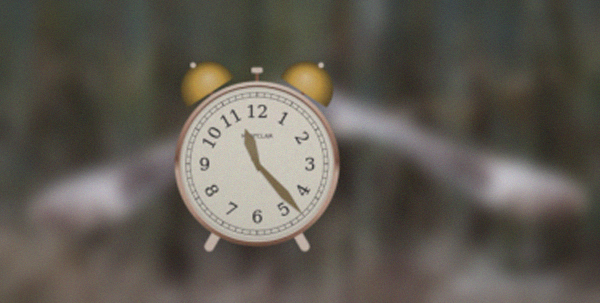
11,23
